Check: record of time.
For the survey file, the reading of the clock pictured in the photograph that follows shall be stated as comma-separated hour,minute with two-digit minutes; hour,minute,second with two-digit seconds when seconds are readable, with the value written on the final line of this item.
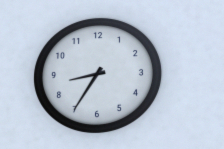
8,35
